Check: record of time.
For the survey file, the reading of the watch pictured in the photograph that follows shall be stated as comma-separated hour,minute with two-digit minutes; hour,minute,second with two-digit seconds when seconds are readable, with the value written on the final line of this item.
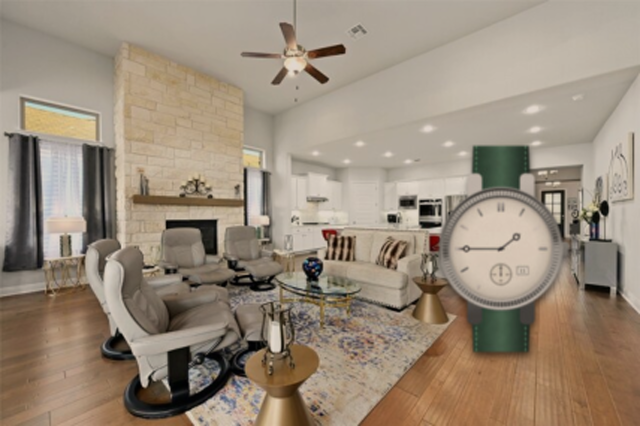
1,45
